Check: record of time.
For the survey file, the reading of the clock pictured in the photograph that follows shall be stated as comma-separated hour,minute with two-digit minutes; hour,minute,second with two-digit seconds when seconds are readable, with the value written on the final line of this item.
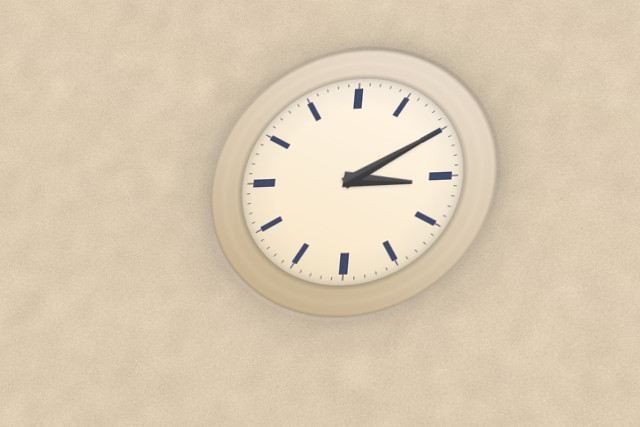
3,10
